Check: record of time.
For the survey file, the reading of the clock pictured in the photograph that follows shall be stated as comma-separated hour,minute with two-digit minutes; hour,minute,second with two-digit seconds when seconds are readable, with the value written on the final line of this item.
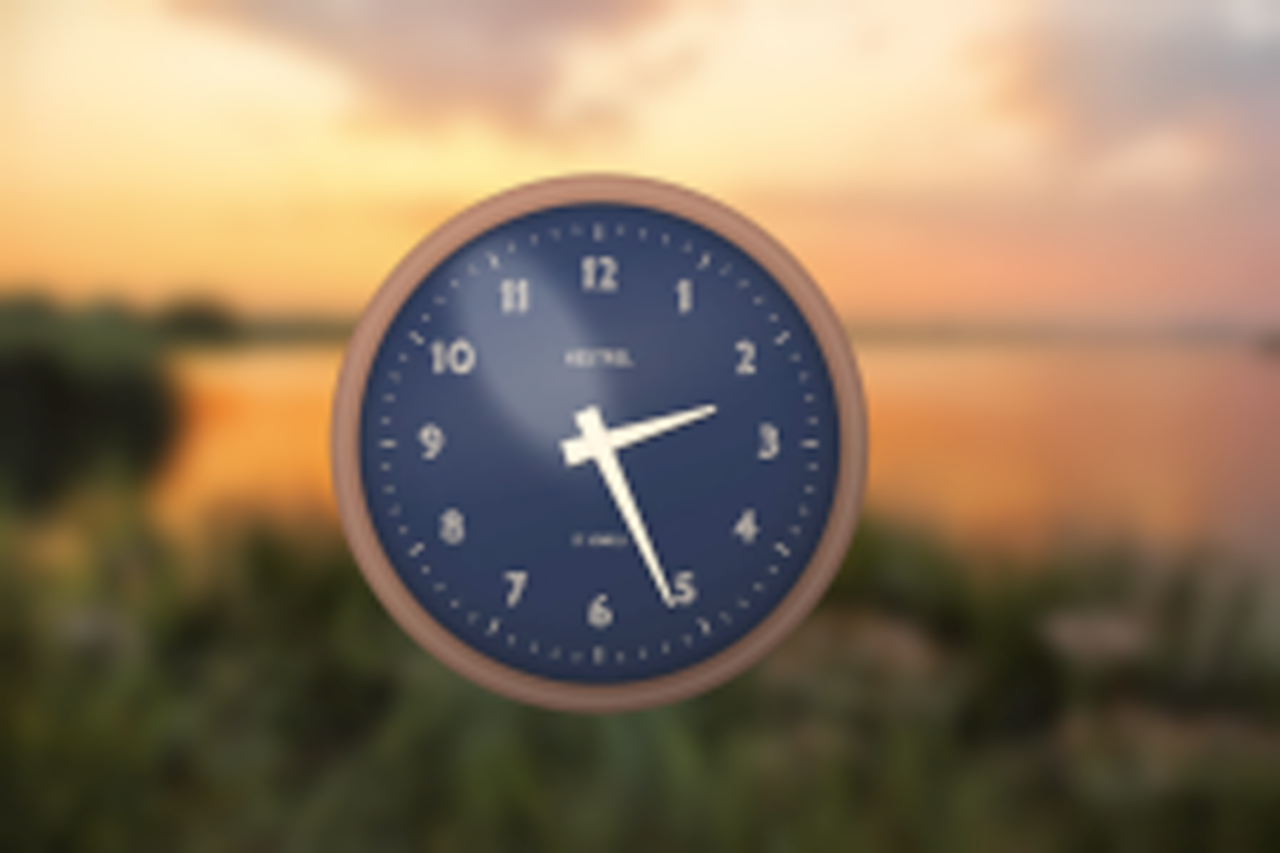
2,26
